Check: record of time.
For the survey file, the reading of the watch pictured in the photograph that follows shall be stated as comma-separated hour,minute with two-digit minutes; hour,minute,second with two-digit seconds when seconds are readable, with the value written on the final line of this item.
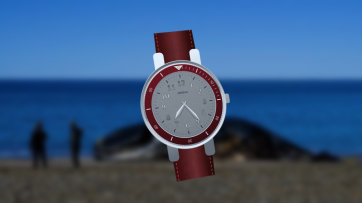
7,24
